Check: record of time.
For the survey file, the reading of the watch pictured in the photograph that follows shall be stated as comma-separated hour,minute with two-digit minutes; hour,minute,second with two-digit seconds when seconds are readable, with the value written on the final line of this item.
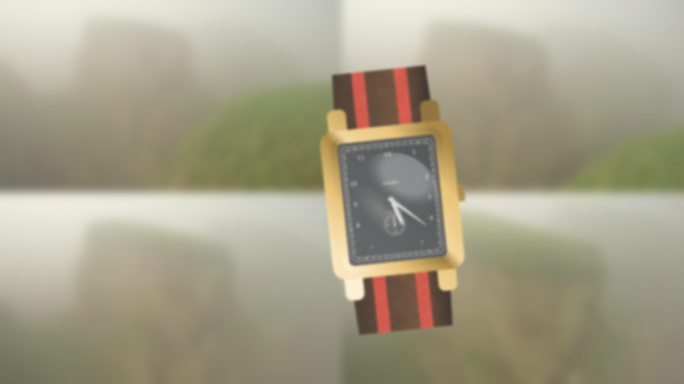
5,22
